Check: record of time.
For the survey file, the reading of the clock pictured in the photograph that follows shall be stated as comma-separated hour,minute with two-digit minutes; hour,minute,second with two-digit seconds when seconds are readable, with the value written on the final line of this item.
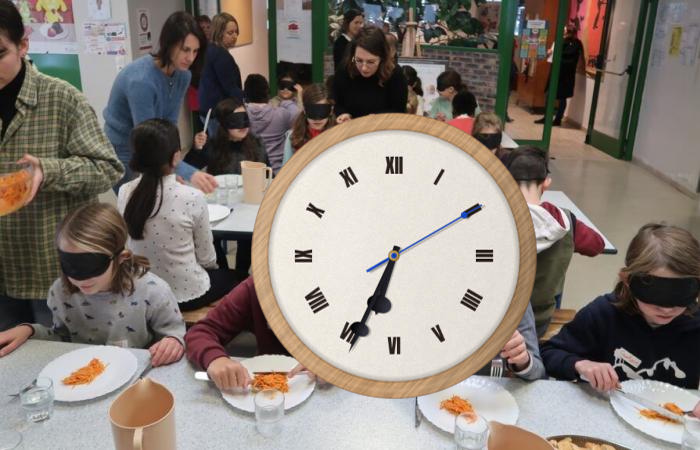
6,34,10
